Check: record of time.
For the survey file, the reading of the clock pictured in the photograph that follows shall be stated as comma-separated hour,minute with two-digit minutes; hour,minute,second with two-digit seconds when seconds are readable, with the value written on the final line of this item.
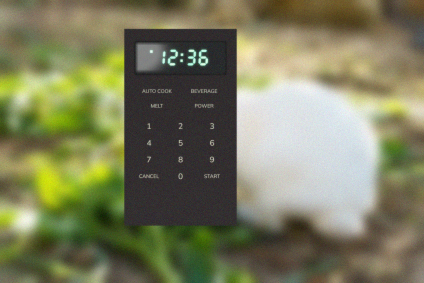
12,36
